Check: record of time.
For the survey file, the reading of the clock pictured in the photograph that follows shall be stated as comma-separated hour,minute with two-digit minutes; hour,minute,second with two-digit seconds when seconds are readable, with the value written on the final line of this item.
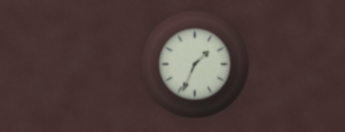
1,34
